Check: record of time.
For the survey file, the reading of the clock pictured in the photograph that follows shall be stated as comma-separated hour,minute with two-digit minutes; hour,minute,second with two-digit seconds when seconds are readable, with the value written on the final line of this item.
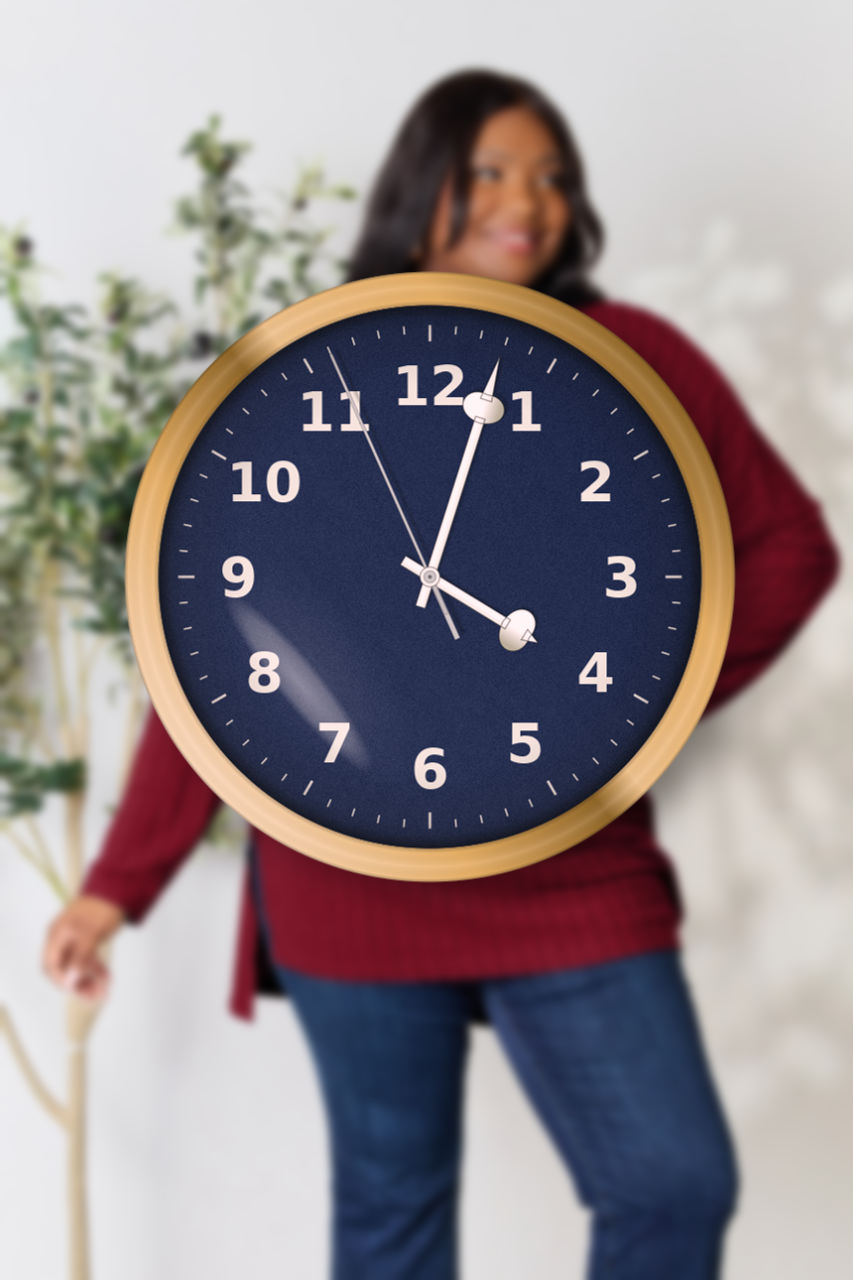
4,02,56
